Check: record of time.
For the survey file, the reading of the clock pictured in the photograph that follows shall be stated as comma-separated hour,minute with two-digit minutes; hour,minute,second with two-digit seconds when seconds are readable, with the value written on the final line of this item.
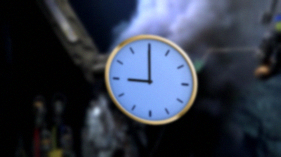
9,00
